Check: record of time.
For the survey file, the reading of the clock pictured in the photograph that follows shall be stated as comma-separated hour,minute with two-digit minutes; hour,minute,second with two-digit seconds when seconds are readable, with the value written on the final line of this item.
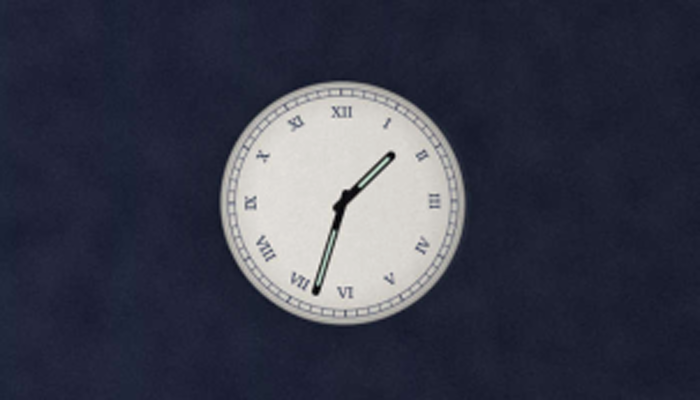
1,33
